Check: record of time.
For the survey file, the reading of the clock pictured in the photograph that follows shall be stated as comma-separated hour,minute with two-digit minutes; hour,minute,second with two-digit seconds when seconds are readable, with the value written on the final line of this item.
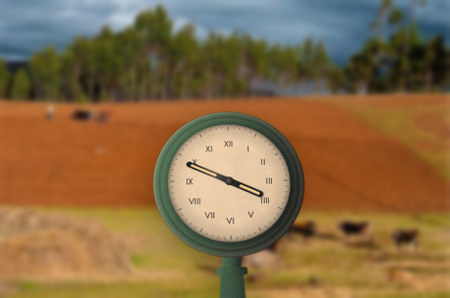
3,49
